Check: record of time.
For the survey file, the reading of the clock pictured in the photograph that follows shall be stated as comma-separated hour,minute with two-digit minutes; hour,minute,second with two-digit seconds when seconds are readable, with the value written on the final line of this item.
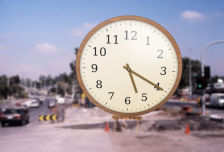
5,20
